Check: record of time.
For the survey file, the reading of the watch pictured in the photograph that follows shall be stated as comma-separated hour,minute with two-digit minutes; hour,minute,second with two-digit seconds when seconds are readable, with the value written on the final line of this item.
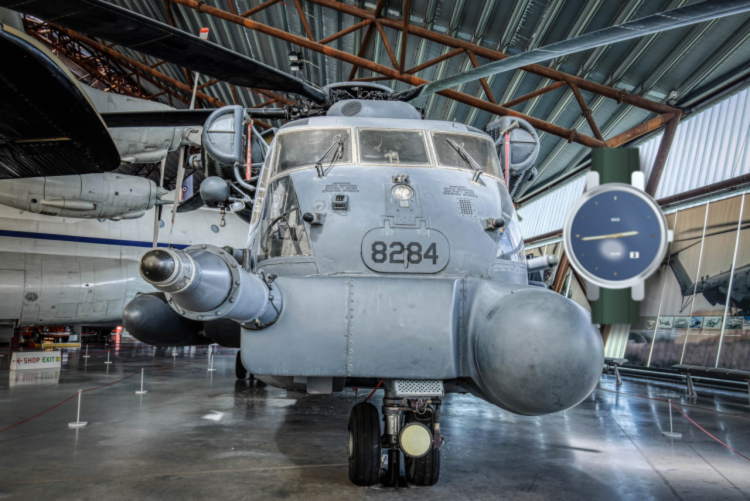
2,44
